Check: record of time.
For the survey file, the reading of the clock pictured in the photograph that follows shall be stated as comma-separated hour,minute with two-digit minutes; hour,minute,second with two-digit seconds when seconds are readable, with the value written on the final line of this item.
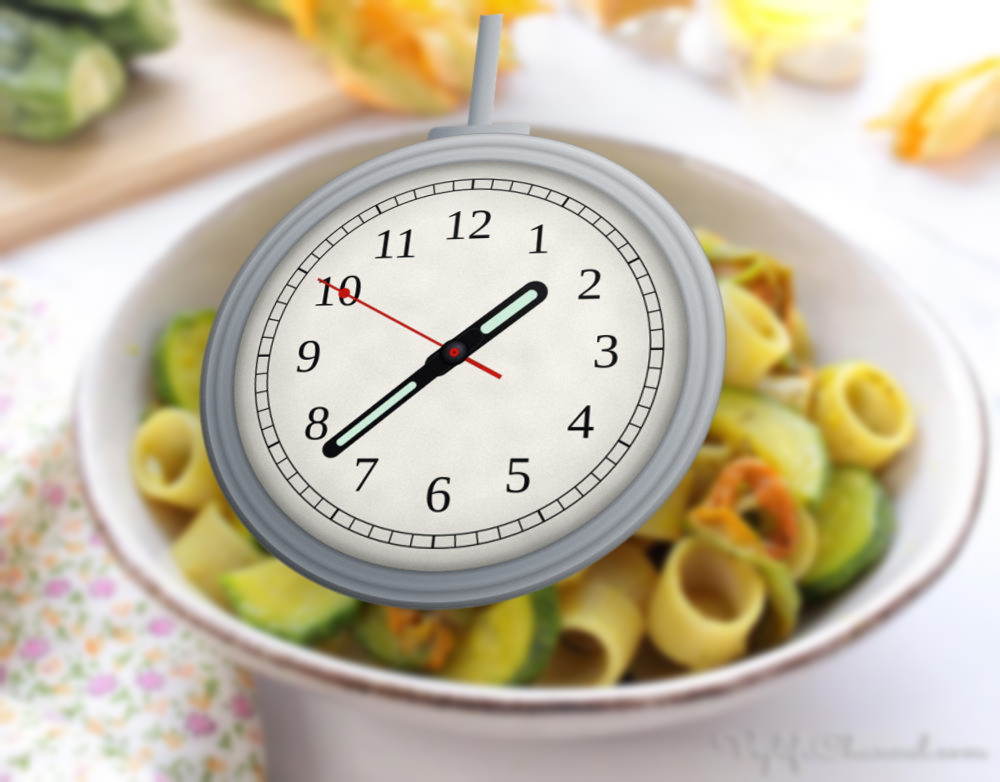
1,37,50
